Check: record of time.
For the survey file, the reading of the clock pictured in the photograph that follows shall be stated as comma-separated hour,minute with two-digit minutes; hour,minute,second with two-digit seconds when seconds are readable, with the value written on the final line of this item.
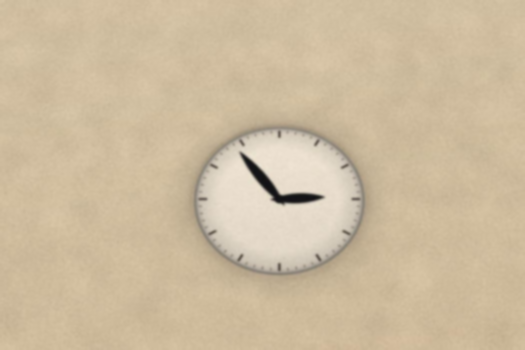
2,54
